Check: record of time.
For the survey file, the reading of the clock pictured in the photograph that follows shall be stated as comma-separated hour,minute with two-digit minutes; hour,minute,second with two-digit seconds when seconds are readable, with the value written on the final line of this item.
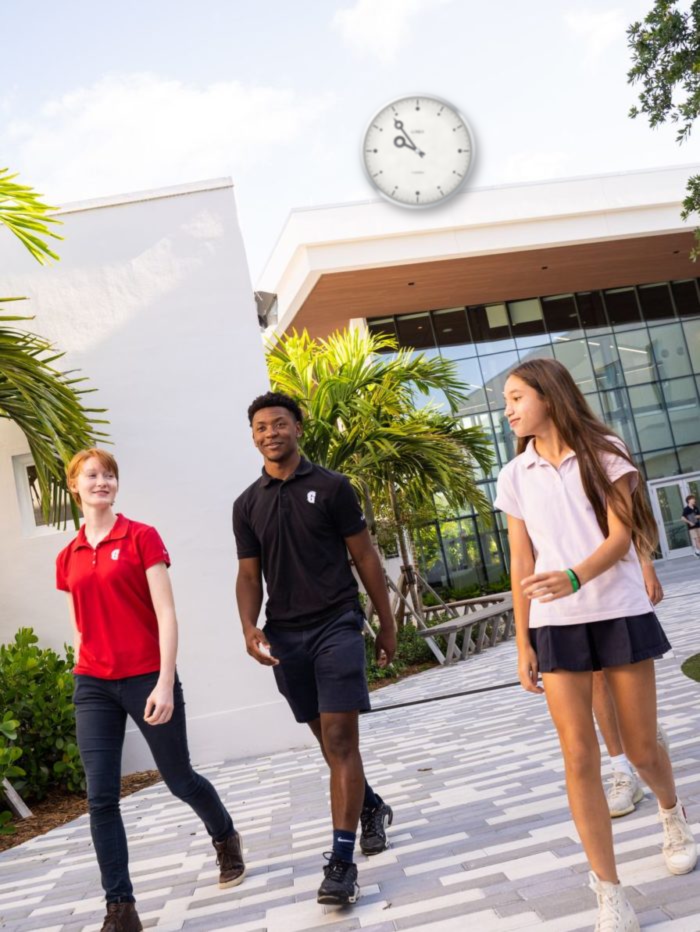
9,54
